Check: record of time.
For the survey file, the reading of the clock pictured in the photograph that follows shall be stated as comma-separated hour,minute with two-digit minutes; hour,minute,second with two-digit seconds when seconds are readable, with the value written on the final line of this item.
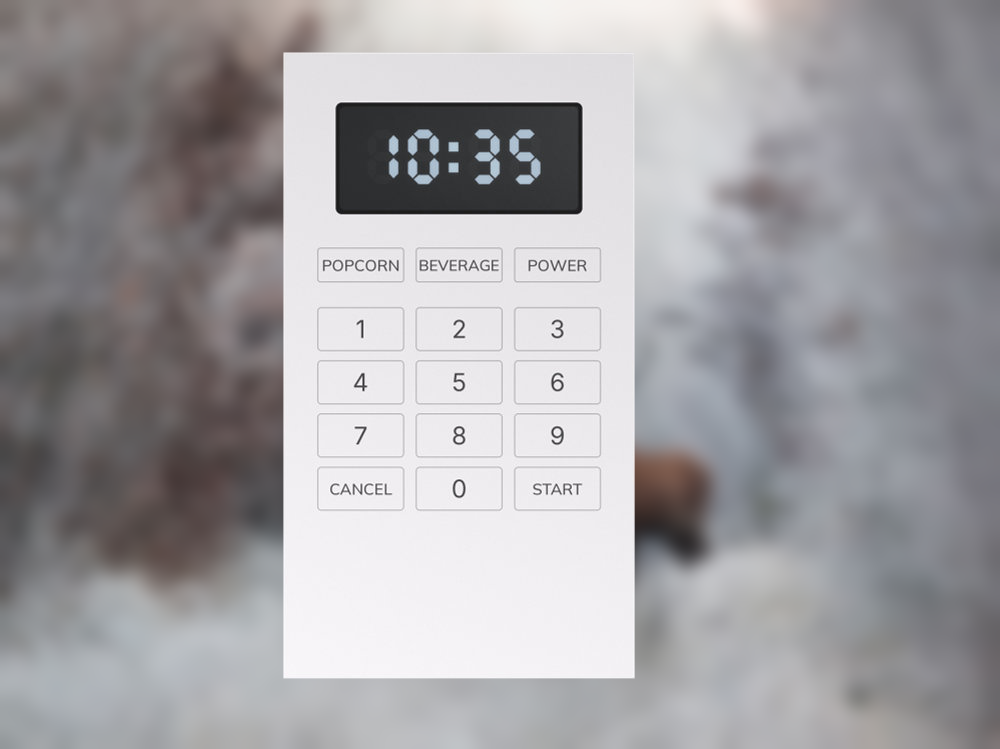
10,35
